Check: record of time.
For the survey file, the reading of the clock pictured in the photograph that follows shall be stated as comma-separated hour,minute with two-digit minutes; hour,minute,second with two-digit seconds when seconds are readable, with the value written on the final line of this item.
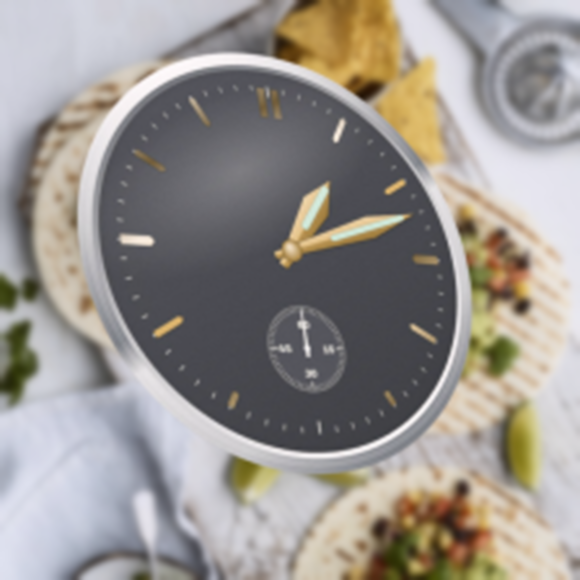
1,12
